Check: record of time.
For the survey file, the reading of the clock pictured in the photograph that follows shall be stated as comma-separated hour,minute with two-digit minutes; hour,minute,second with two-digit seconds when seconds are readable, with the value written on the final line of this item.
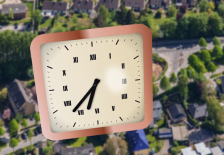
6,37
